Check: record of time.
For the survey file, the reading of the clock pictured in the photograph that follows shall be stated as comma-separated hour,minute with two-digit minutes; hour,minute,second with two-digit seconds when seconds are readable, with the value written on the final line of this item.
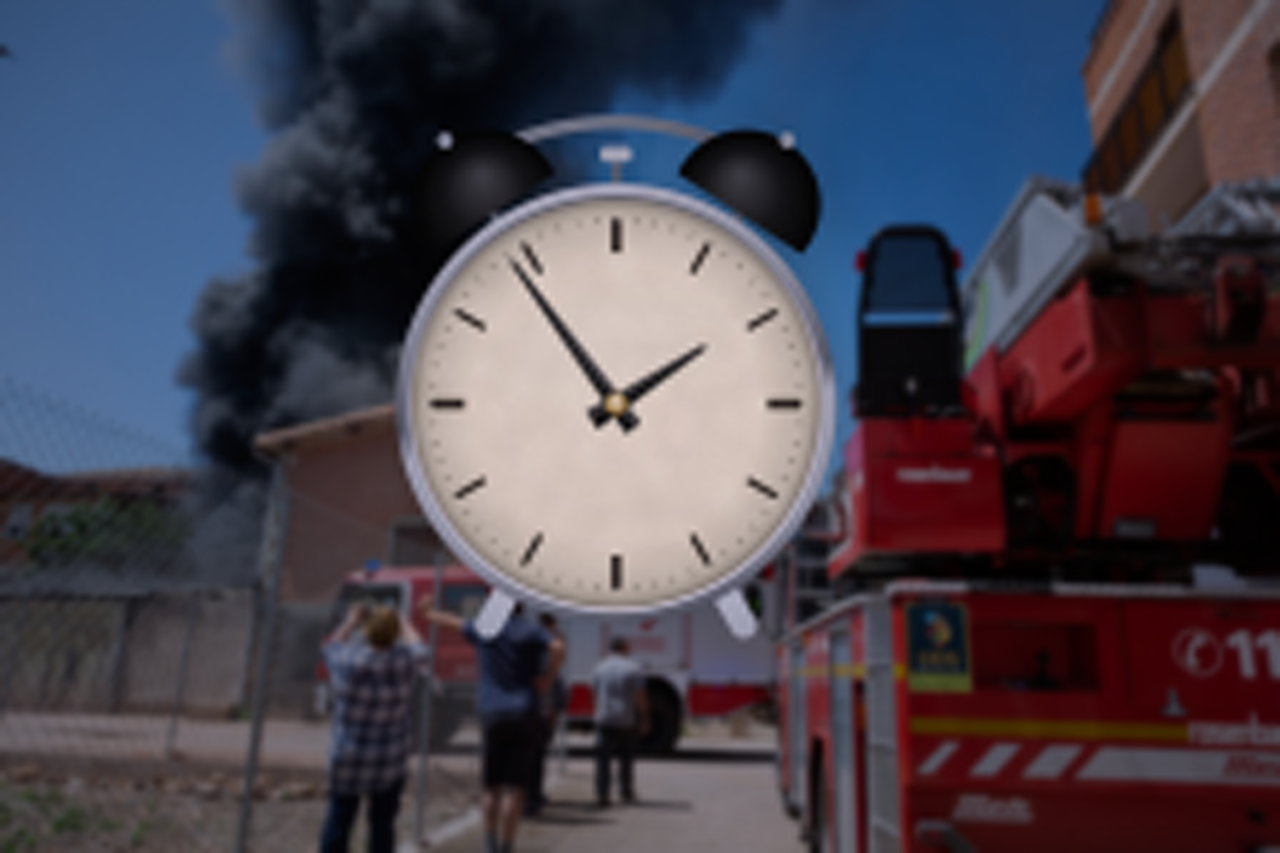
1,54
